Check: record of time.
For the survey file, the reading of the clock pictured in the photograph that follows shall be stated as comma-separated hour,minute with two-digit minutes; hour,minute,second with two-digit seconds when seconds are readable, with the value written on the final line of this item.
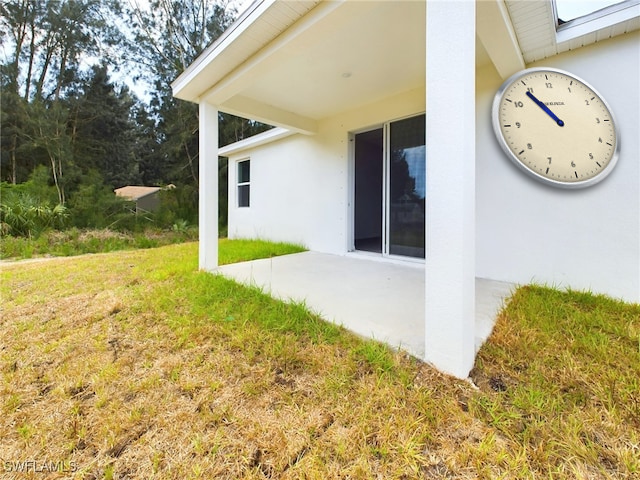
10,54
